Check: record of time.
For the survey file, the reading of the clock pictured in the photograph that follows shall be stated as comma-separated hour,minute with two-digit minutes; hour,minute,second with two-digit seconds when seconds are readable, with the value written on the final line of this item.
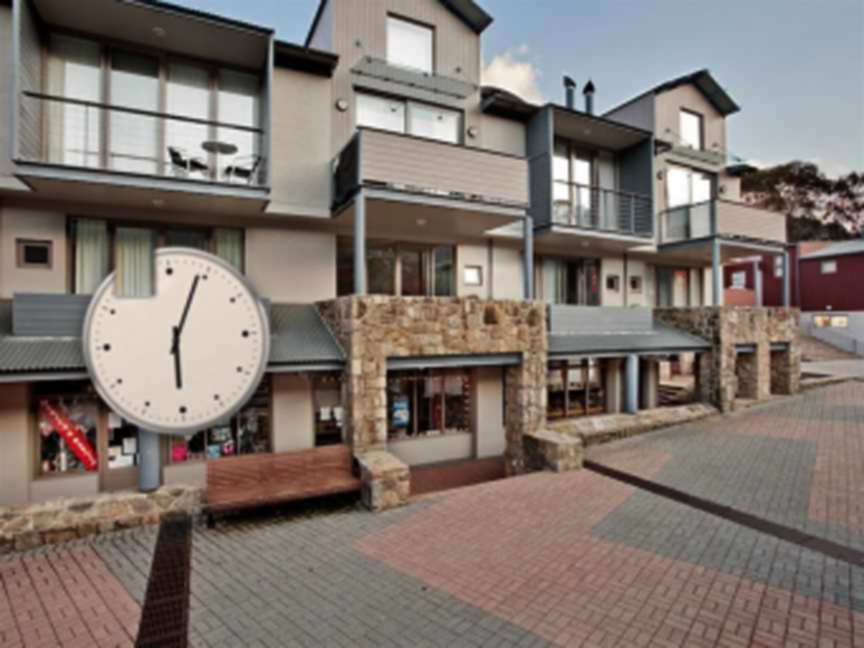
6,04
